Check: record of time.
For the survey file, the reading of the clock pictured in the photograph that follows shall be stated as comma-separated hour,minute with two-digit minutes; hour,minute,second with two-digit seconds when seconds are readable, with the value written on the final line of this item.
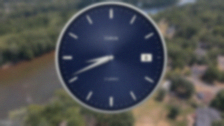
8,41
